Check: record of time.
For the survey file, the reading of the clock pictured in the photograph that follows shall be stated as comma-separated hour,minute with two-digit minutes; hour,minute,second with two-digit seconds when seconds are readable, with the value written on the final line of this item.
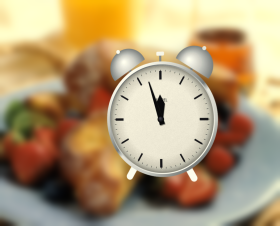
11,57
